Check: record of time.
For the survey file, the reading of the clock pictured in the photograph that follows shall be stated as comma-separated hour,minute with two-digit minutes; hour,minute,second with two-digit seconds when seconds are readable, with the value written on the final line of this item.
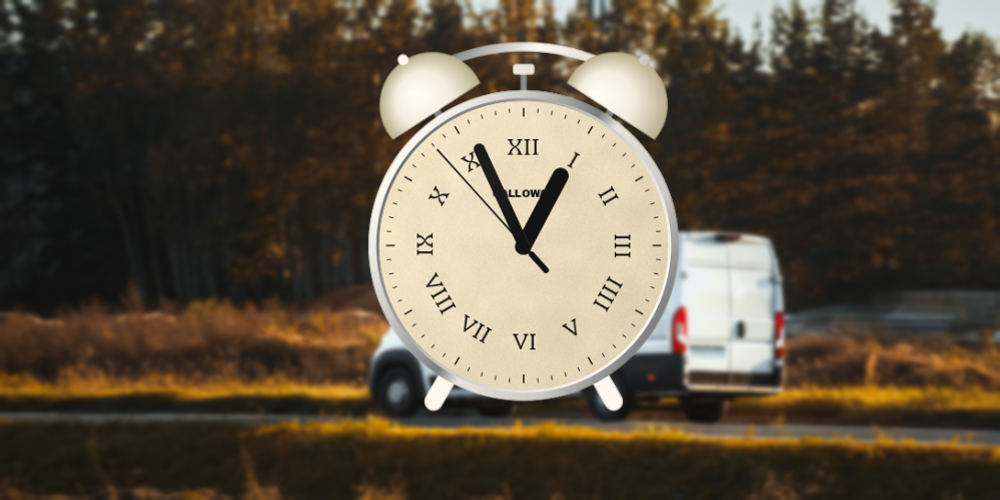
12,55,53
